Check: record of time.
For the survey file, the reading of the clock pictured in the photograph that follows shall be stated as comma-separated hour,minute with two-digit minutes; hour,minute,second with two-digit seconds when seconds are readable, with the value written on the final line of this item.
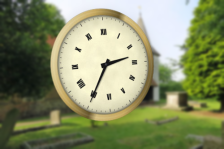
2,35
